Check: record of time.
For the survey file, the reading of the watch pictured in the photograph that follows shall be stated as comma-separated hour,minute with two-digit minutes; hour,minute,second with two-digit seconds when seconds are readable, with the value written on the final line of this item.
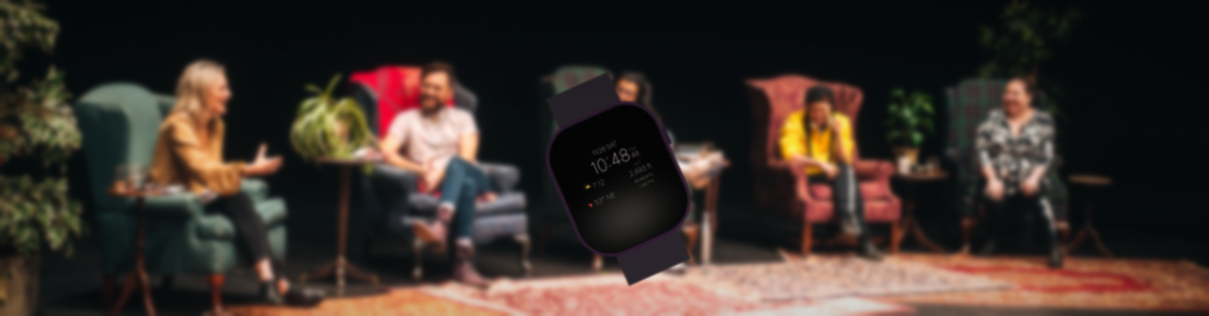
10,48
